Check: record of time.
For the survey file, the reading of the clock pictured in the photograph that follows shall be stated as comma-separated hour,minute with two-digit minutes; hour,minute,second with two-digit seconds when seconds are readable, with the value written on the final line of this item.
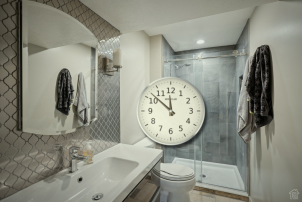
11,52
